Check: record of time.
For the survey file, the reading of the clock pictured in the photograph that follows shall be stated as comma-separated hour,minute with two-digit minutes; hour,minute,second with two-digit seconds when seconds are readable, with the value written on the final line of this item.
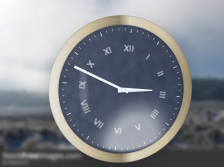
2,48
